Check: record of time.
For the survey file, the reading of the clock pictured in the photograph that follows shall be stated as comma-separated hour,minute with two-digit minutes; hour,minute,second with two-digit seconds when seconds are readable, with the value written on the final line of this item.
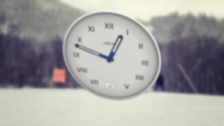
12,48
